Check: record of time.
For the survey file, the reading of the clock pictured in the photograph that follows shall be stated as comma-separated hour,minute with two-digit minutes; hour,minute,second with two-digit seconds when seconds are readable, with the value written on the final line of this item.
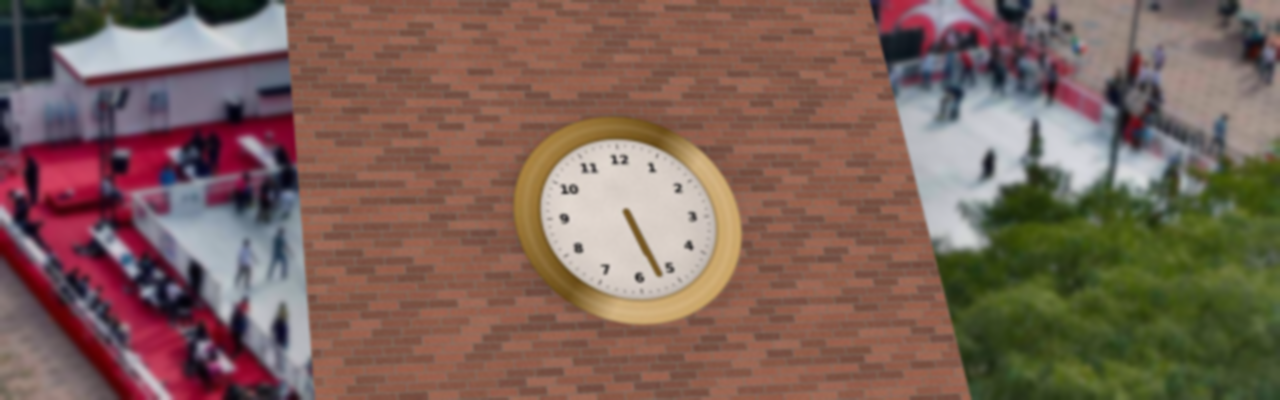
5,27
